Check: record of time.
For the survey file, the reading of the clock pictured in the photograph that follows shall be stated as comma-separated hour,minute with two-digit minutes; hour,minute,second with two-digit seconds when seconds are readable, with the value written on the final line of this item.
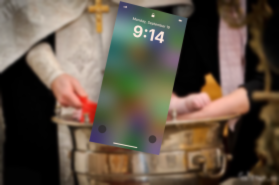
9,14
